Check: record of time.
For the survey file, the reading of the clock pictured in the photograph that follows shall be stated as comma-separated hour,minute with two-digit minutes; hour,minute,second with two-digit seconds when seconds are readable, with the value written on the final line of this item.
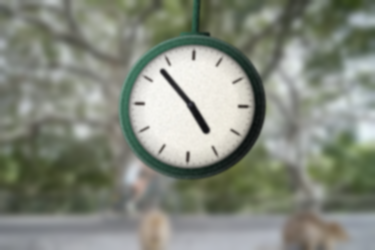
4,53
